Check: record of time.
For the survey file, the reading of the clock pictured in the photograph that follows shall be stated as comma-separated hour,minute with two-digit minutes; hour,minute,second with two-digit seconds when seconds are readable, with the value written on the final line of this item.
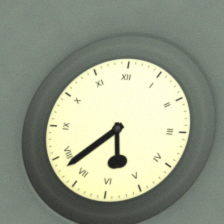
5,38
